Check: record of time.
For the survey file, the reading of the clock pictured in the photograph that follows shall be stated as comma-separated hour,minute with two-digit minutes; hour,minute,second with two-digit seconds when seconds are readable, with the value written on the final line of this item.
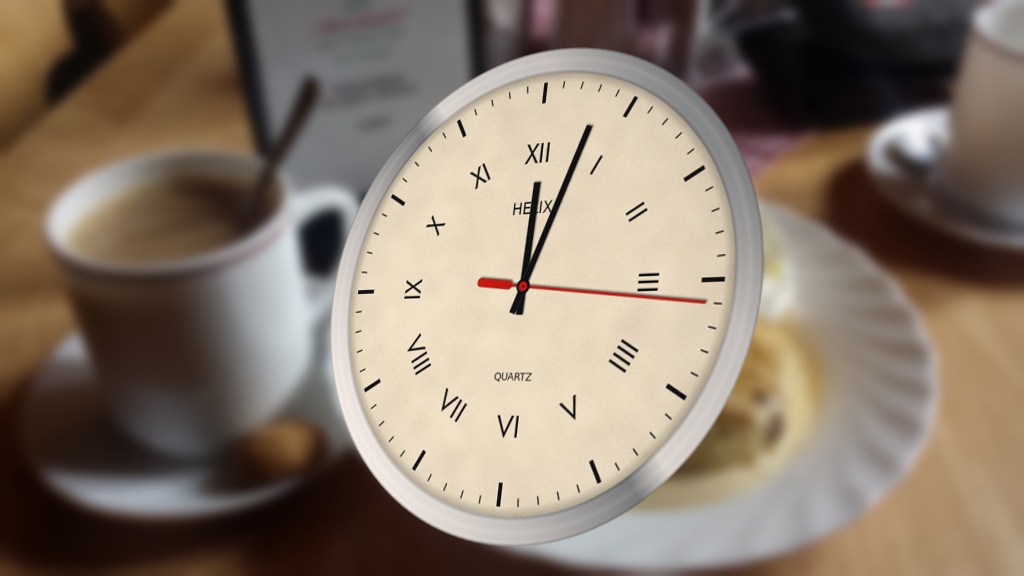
12,03,16
